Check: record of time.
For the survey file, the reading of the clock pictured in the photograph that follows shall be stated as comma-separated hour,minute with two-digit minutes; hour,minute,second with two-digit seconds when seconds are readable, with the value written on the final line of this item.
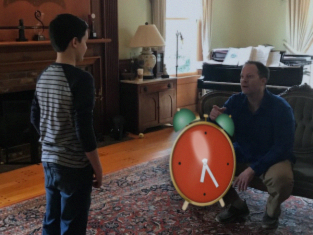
6,24
